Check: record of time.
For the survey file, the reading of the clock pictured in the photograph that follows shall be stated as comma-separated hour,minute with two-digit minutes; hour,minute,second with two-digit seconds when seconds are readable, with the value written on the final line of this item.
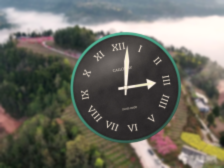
3,02
